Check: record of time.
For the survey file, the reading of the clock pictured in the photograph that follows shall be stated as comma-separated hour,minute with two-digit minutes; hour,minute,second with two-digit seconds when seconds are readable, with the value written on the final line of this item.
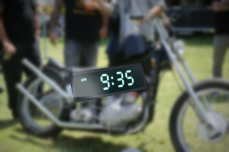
9,35
